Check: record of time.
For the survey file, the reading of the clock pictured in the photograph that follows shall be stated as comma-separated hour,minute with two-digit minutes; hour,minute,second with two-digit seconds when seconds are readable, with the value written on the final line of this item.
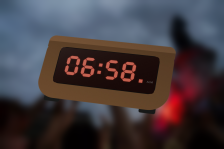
6,58
